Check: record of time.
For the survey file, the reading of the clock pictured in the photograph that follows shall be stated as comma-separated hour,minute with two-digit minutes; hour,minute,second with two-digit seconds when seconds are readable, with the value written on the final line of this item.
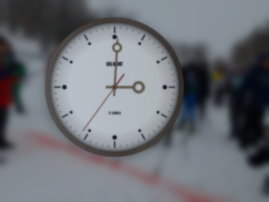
3,00,36
